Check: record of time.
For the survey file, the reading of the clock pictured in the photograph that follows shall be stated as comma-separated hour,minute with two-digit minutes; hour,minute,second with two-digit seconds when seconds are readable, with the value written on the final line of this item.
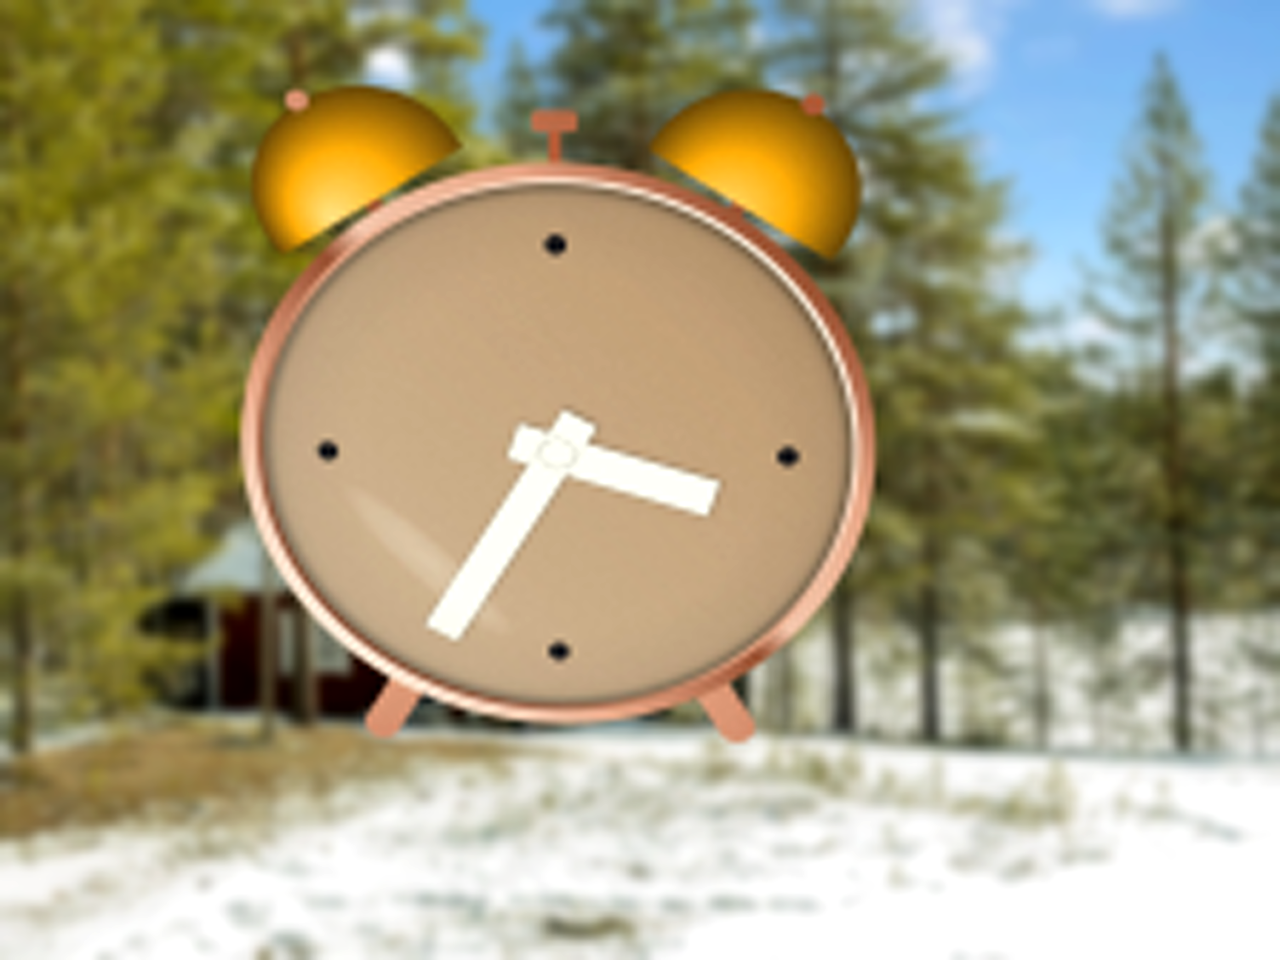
3,35
